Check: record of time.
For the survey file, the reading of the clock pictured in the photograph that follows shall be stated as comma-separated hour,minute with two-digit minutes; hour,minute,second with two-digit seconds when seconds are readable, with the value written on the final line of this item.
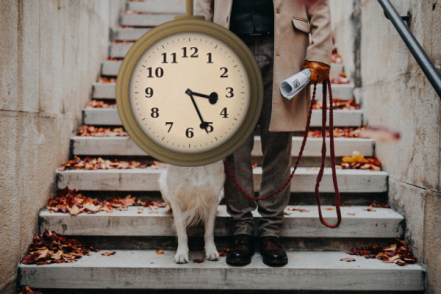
3,26
